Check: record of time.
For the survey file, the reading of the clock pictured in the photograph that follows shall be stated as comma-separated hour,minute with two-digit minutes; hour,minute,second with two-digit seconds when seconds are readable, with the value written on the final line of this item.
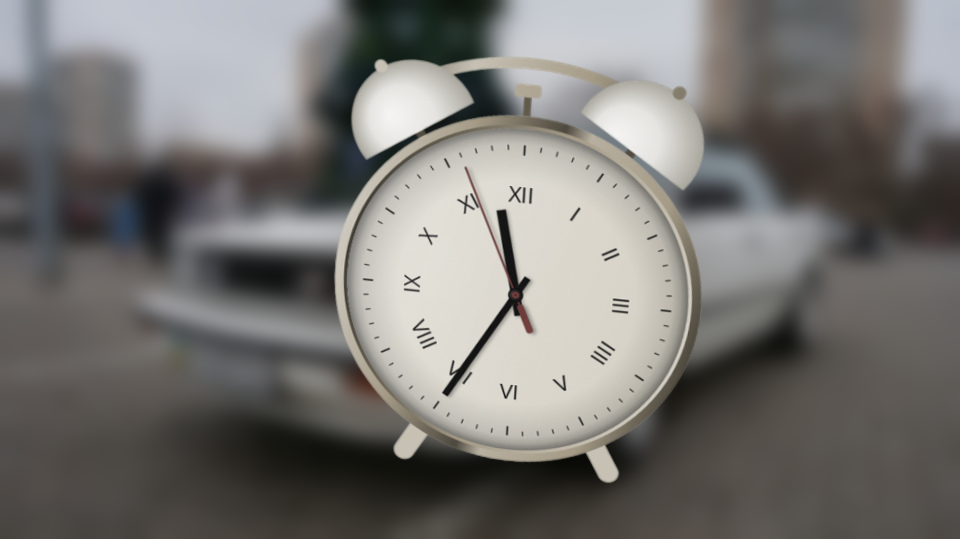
11,34,56
